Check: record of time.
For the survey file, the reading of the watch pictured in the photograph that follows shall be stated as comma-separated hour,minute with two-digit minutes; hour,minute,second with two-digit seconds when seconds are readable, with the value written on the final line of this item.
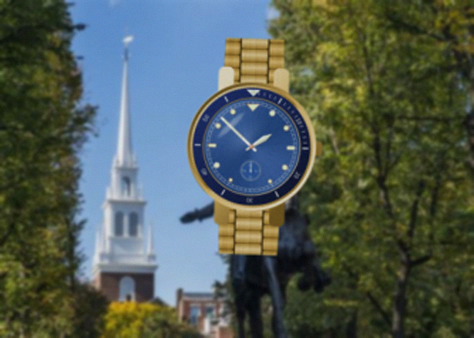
1,52
